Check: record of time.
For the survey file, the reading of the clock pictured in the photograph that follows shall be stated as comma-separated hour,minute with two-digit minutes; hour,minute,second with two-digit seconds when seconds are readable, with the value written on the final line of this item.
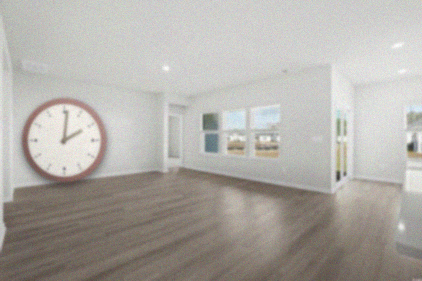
2,01
